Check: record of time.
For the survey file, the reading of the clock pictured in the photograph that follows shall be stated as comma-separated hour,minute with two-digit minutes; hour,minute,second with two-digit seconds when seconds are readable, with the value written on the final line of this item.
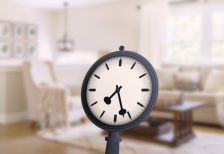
7,27
